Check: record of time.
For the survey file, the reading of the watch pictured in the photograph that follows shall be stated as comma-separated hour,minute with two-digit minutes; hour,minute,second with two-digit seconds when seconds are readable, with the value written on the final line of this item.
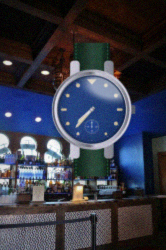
7,37
